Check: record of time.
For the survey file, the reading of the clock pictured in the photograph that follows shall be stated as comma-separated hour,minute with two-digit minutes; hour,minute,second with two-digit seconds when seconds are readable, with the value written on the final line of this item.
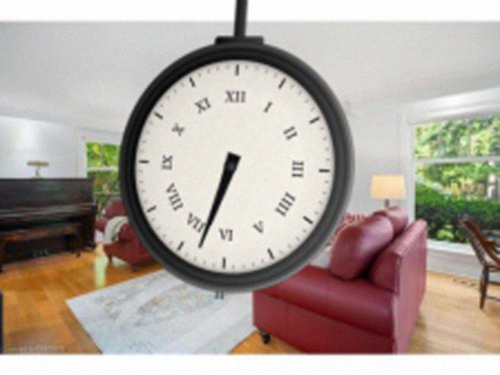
6,33
